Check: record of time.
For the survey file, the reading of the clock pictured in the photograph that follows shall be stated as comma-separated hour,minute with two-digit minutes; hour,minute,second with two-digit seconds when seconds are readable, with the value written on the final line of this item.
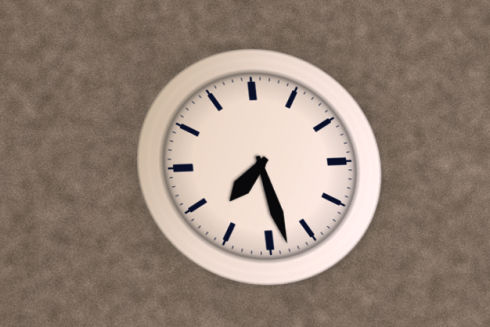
7,28
